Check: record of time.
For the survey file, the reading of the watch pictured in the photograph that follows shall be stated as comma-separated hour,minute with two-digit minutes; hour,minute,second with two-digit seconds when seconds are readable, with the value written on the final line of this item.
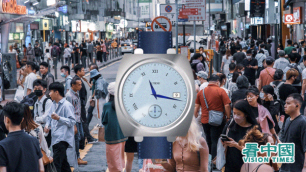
11,17
